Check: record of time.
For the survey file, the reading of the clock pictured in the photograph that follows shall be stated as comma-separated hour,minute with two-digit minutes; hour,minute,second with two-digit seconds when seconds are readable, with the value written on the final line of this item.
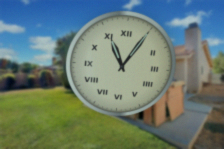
11,05
